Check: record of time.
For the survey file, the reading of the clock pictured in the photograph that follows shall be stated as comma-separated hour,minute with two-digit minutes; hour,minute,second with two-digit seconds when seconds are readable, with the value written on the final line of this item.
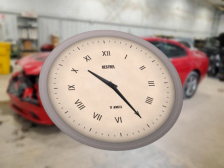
10,25
